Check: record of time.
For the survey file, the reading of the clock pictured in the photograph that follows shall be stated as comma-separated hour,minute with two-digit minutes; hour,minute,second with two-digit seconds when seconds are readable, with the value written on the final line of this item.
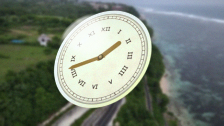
1,42
